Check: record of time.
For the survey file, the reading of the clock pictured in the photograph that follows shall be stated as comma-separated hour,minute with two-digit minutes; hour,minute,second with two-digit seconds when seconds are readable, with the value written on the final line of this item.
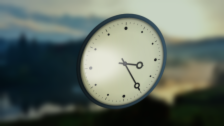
3,25
